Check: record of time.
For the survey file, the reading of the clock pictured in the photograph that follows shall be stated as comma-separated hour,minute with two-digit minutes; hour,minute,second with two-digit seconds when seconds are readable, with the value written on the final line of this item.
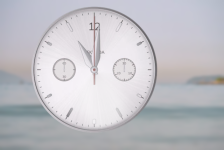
11,01
